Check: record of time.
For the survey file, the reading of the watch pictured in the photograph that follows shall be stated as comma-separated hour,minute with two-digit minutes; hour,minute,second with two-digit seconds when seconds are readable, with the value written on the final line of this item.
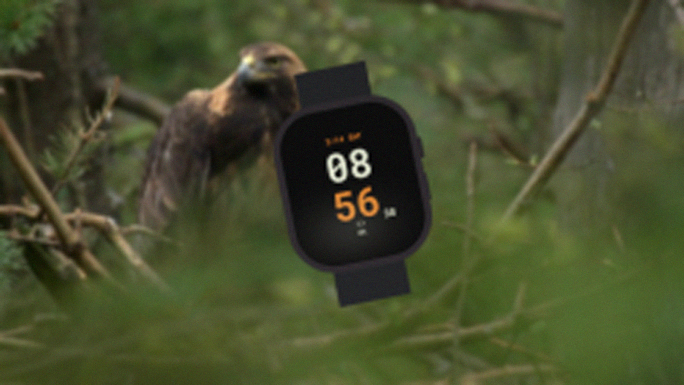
8,56
